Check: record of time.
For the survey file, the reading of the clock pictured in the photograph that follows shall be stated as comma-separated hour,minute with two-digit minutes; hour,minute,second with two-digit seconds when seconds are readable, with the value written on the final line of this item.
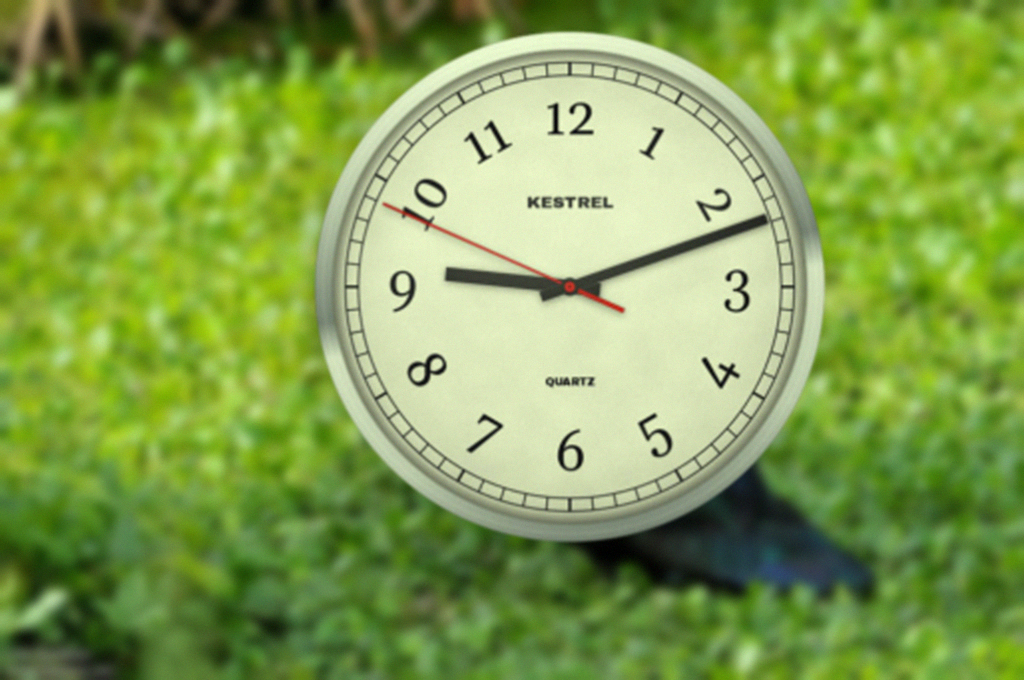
9,11,49
